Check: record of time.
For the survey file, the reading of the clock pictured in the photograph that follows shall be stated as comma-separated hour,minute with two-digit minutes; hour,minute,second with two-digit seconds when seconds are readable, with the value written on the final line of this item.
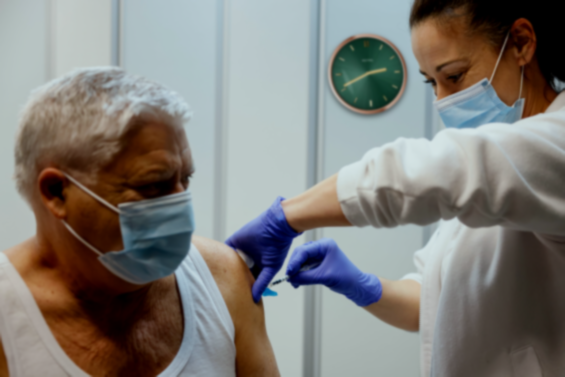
2,41
